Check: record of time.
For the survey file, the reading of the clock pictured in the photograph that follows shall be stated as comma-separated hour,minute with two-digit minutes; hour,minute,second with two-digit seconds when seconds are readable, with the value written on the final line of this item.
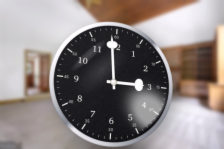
2,59
